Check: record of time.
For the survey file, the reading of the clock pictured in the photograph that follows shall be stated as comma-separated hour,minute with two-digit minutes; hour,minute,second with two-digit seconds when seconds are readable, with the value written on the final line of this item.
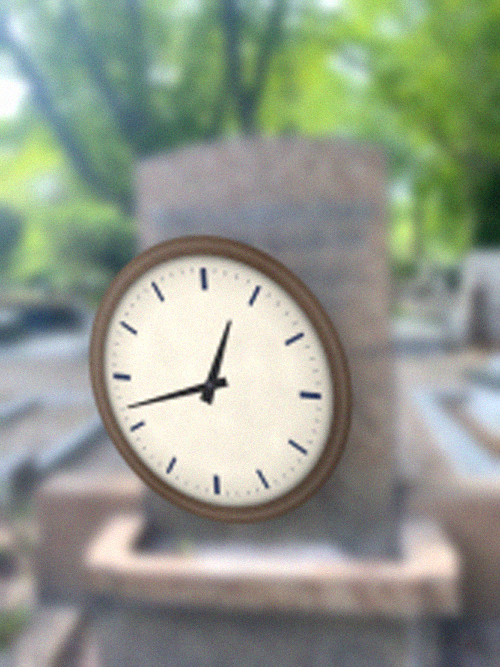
12,42
